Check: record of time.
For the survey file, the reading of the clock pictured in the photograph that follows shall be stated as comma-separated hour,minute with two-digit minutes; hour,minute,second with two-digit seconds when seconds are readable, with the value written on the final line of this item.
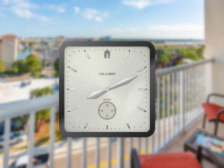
8,11
